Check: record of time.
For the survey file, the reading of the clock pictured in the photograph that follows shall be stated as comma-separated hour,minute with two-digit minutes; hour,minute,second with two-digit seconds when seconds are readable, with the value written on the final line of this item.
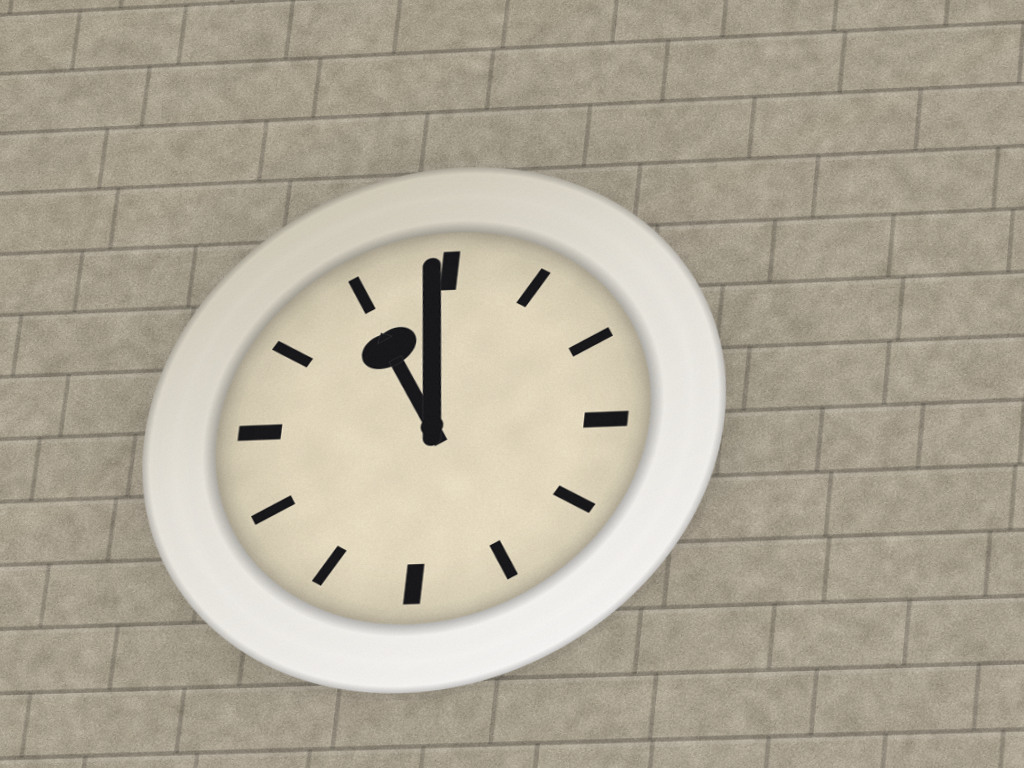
10,59
